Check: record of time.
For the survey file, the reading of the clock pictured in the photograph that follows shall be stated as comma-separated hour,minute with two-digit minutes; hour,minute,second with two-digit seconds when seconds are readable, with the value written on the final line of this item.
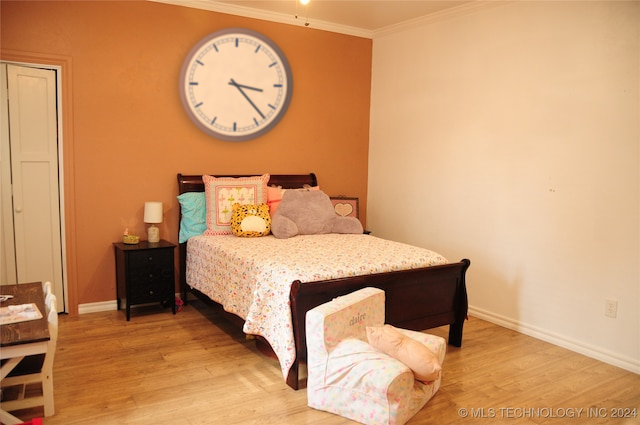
3,23
